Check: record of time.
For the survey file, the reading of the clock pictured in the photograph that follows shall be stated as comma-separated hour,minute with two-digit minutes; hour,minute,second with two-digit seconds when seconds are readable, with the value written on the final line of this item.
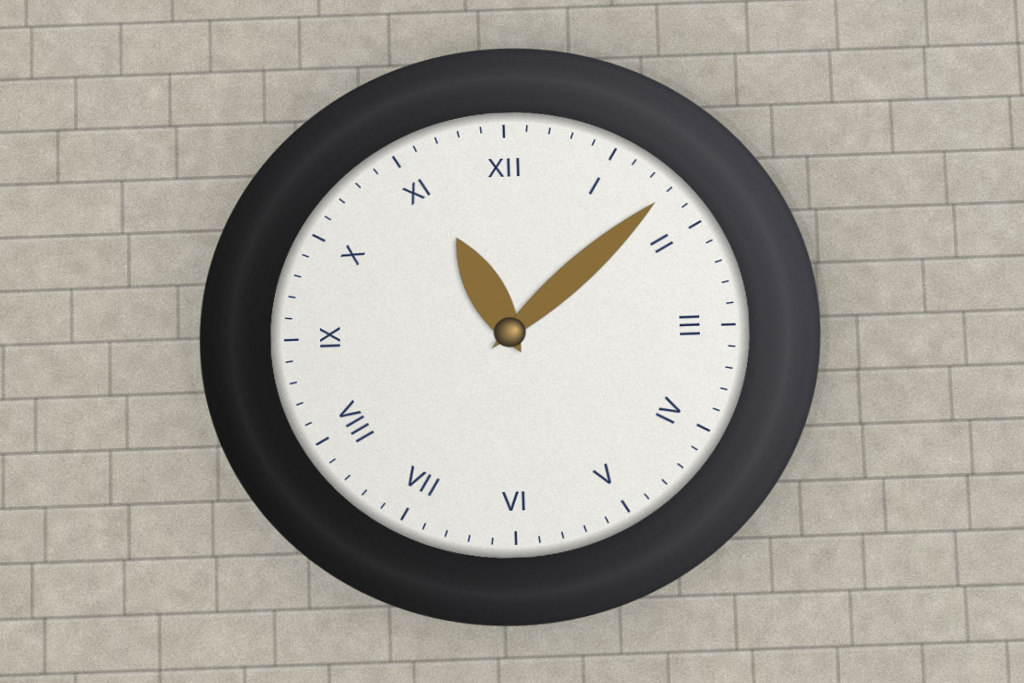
11,08
